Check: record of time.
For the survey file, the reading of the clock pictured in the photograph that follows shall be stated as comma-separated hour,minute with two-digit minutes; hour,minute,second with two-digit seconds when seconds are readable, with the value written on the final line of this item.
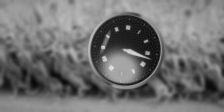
3,17
